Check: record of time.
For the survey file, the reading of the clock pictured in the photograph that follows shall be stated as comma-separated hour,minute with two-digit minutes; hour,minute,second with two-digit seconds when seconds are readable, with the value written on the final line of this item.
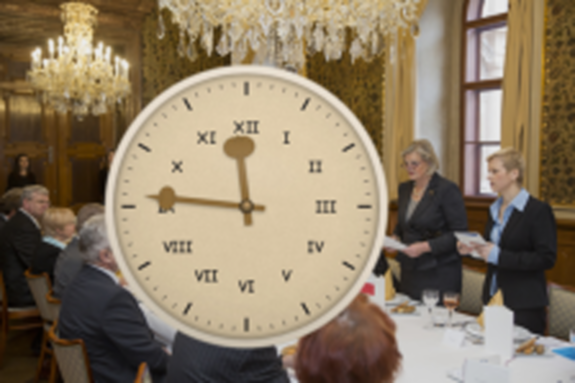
11,46
